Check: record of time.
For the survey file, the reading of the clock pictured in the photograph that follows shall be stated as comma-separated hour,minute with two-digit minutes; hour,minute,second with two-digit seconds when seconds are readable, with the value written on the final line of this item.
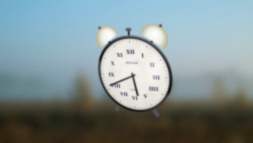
5,41
